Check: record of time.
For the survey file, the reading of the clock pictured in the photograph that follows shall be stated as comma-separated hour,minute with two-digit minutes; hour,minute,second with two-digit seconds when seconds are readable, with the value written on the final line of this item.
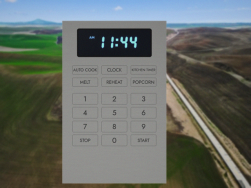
11,44
